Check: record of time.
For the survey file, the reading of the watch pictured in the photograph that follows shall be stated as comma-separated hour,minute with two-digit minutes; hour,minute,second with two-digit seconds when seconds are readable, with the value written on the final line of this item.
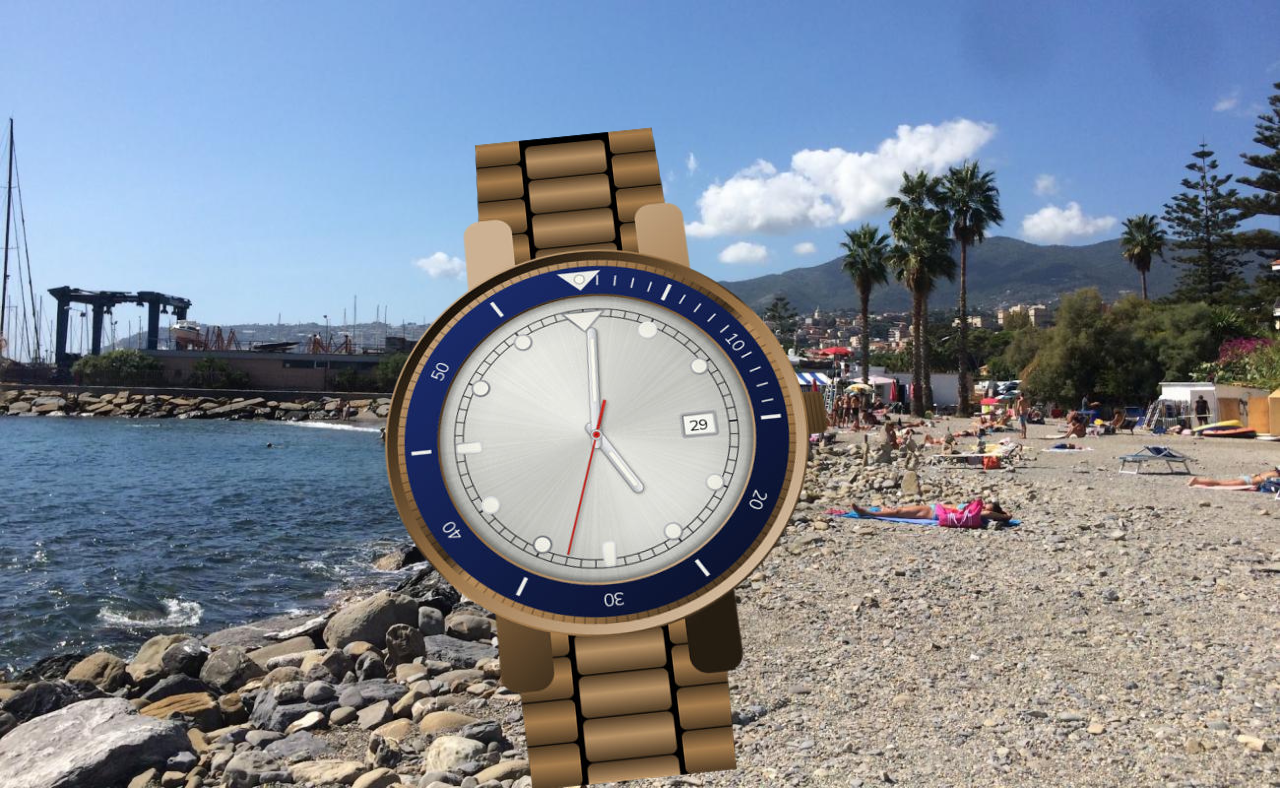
5,00,33
